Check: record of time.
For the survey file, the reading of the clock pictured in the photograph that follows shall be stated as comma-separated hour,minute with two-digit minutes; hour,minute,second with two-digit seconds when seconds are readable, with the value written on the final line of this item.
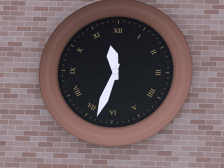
11,33
